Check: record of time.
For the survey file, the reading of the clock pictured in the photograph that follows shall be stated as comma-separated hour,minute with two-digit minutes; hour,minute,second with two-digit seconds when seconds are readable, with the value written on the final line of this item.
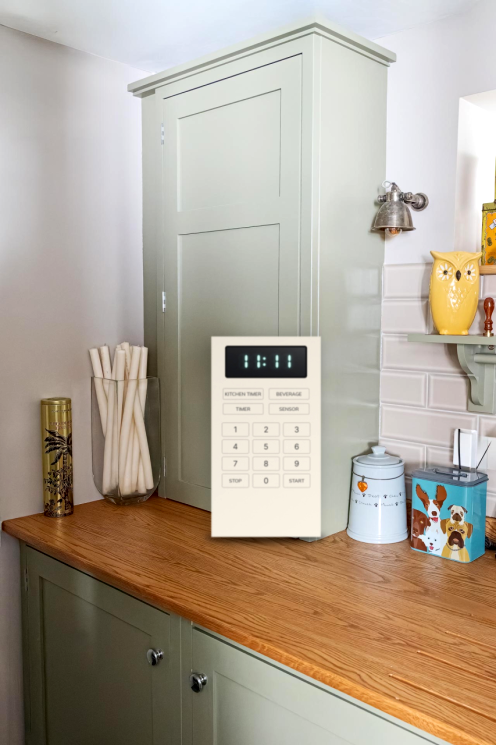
11,11
